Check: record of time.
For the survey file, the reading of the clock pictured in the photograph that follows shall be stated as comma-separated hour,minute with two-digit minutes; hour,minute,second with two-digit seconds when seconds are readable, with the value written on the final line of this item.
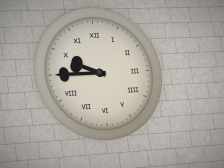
9,45
